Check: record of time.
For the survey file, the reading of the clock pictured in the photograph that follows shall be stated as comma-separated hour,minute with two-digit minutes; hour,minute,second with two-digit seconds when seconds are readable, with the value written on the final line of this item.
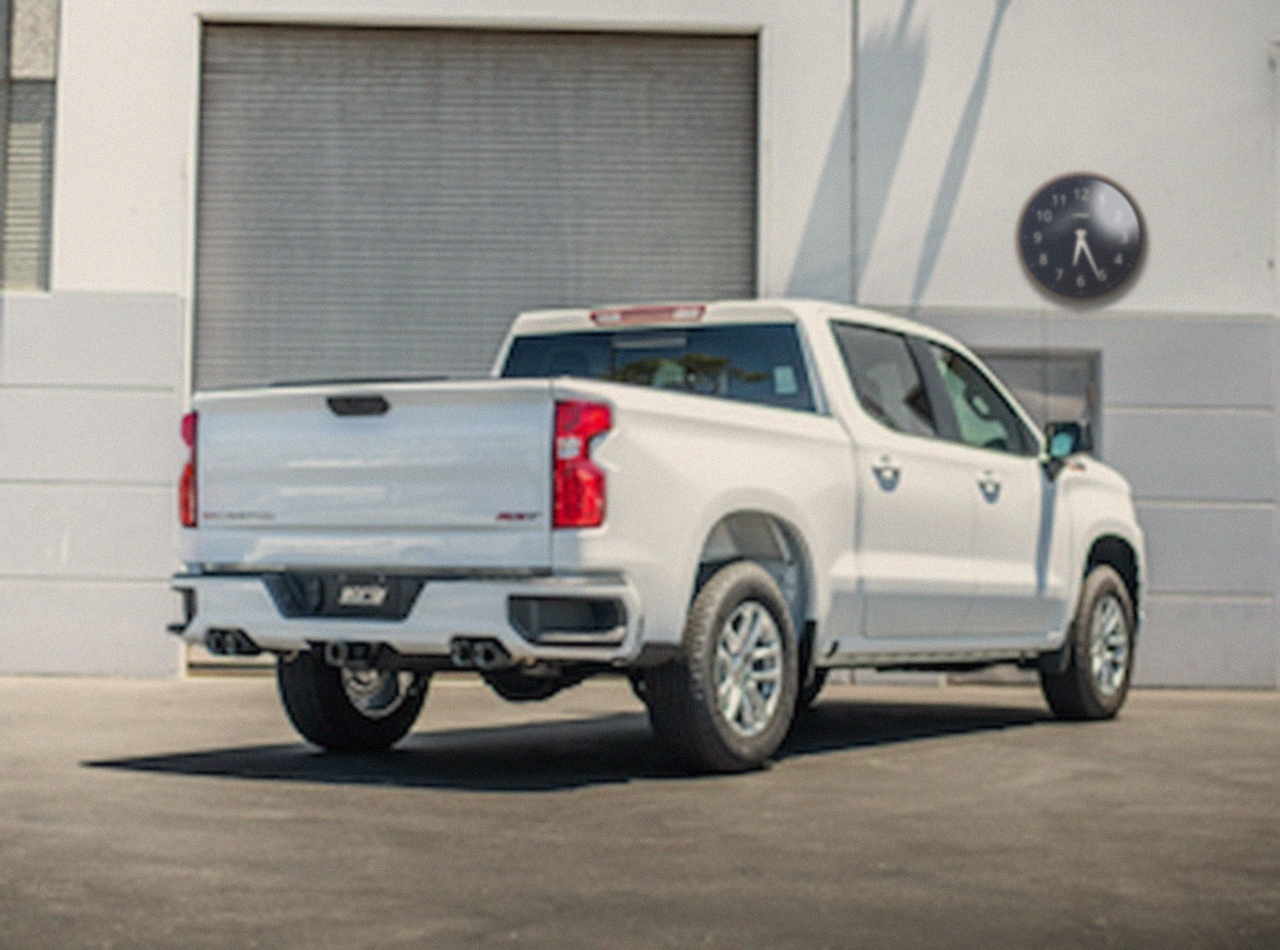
6,26
